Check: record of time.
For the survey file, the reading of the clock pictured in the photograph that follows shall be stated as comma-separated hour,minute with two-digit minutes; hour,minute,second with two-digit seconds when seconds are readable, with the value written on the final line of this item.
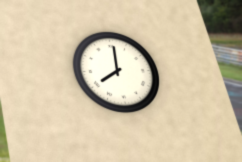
8,01
